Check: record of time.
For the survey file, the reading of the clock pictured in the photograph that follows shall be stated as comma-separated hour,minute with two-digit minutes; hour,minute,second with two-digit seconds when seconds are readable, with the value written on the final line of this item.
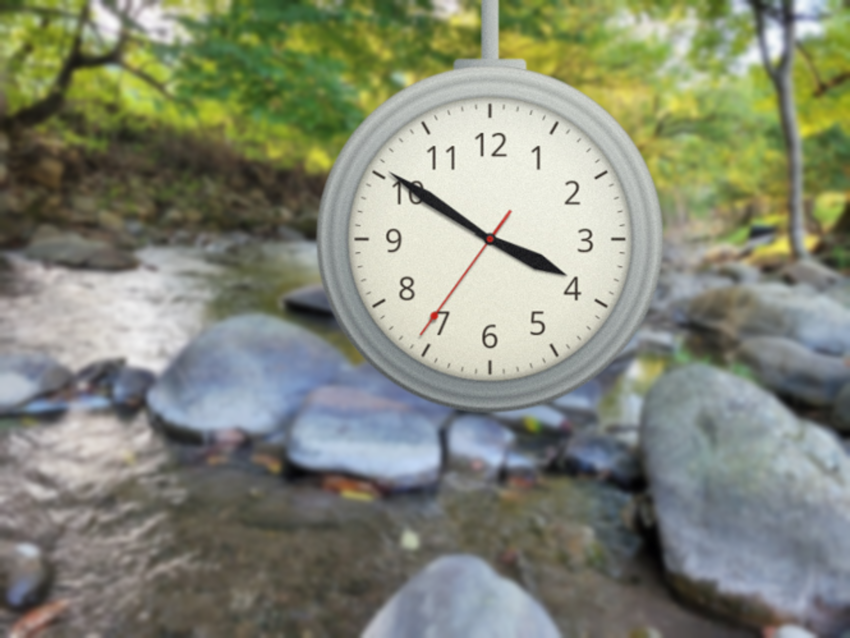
3,50,36
